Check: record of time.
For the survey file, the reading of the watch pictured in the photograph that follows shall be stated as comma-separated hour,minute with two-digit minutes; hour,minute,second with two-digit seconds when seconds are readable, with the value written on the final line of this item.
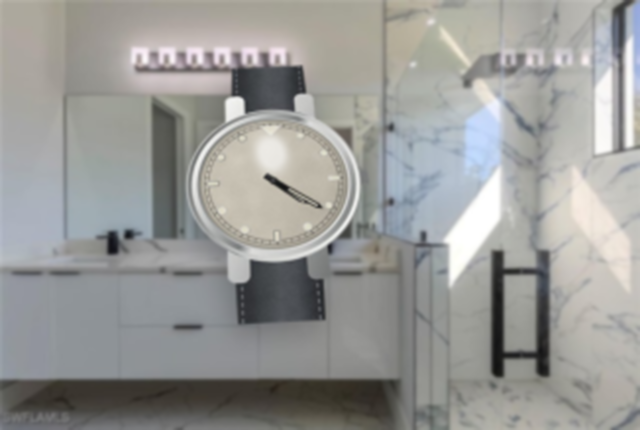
4,21
